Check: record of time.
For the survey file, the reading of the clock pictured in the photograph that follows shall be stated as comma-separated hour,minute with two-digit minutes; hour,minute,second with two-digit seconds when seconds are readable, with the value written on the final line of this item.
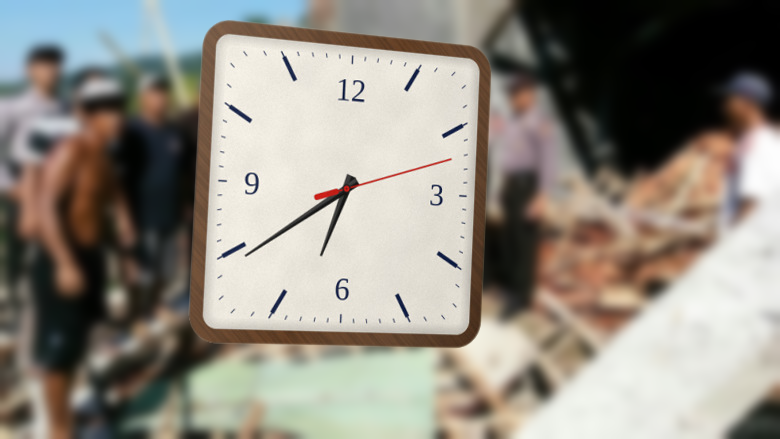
6,39,12
